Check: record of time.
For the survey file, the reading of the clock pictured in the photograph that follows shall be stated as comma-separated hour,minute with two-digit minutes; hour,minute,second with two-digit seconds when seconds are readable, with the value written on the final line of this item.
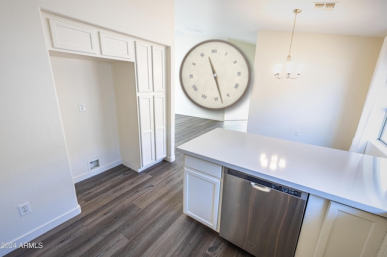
11,28
